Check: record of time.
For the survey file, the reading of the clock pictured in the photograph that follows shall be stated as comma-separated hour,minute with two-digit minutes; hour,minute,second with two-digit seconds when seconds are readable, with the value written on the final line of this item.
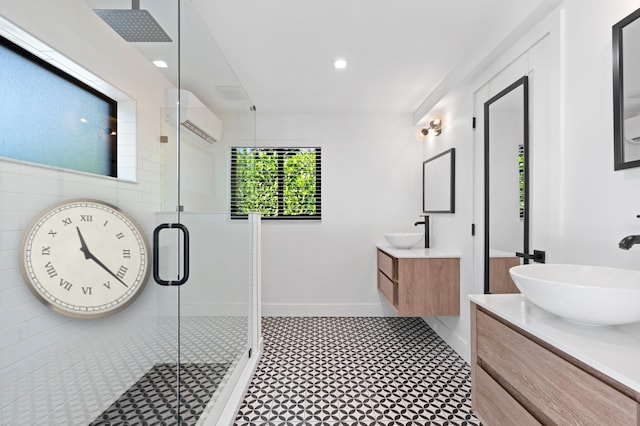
11,22
